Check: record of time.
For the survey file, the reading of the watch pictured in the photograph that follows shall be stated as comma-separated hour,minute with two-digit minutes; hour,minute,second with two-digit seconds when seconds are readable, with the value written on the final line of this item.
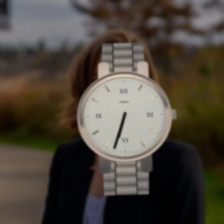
6,33
